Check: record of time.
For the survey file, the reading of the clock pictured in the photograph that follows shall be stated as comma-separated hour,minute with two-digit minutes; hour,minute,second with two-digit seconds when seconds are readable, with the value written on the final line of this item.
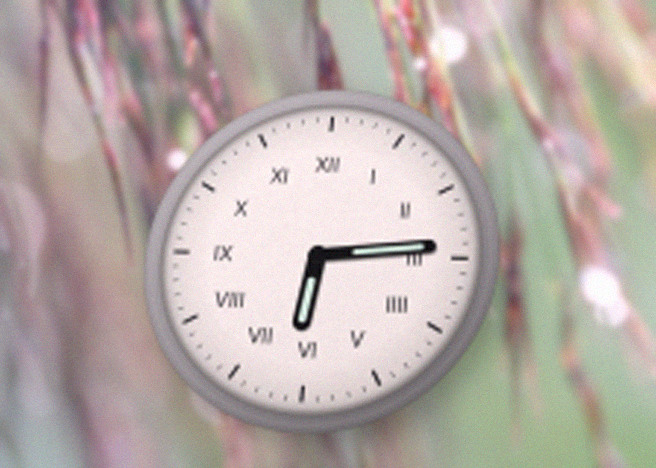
6,14
